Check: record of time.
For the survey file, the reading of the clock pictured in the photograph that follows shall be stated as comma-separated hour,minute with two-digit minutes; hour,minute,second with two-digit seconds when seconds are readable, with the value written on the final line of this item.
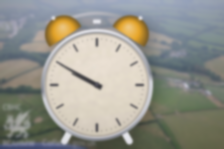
9,50
